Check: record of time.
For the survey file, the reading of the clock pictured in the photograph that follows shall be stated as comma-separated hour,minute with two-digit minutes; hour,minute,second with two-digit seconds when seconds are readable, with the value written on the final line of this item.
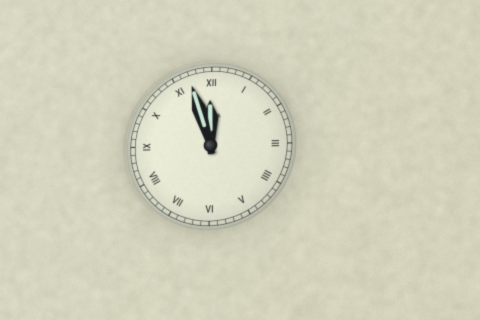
11,57
